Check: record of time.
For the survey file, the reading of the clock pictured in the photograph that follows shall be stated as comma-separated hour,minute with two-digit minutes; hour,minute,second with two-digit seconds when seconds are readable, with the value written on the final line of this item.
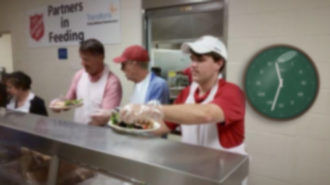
11,33
